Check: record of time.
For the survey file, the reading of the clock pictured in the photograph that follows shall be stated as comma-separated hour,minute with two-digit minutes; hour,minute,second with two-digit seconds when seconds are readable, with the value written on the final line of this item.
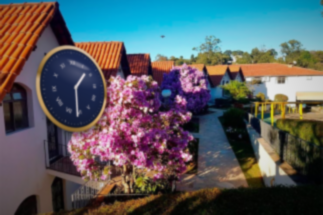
1,31
